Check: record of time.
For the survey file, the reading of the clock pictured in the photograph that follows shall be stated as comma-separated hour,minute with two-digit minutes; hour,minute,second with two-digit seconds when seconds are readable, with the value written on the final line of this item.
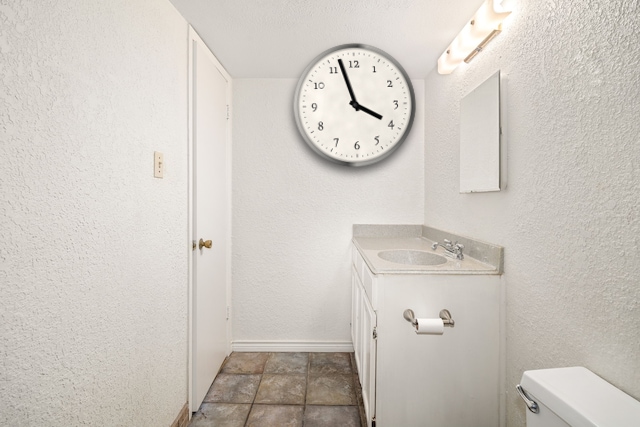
3,57
